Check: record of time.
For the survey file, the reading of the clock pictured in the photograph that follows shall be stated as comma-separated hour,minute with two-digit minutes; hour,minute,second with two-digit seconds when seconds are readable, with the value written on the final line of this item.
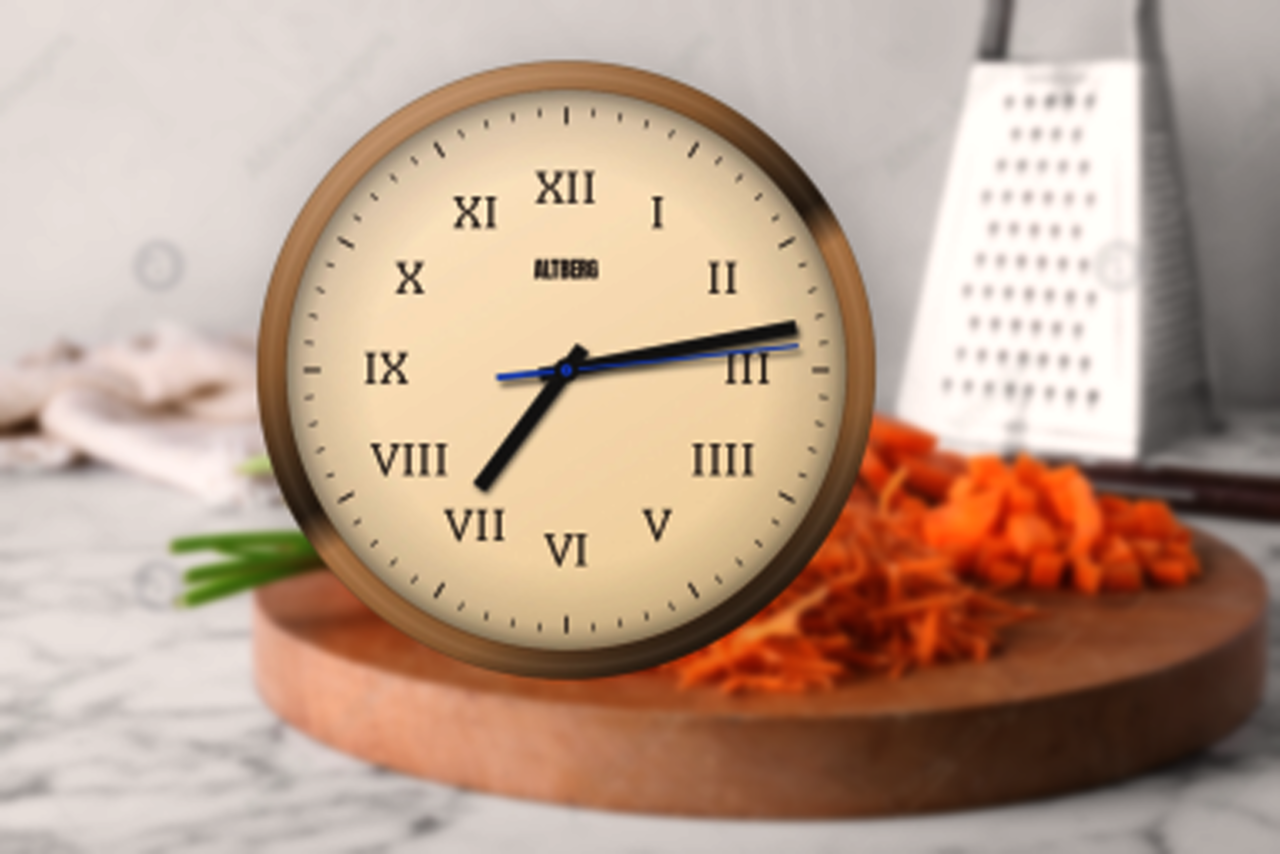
7,13,14
